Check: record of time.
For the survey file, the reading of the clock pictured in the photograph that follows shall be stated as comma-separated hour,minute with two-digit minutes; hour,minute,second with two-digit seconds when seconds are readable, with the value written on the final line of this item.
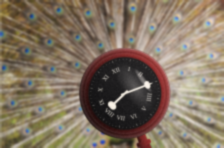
8,15
